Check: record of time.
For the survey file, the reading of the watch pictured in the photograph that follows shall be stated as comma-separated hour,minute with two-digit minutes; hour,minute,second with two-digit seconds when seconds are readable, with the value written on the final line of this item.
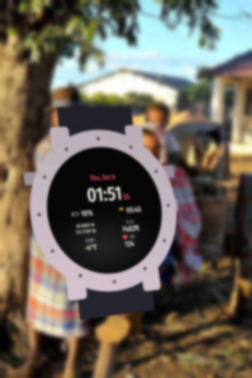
1,51
